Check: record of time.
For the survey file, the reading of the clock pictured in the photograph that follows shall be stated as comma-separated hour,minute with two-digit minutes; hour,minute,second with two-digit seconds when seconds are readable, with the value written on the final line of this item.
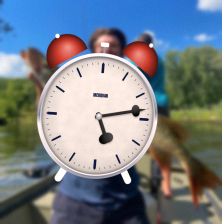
5,13
